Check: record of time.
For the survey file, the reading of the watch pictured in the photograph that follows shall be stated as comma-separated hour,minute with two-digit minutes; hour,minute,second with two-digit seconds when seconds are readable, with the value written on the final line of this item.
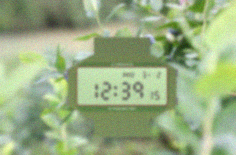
12,39
